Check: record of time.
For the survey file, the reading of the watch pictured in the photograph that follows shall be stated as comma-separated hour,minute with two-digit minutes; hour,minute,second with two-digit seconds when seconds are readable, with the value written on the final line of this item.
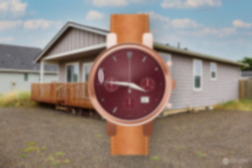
3,46
